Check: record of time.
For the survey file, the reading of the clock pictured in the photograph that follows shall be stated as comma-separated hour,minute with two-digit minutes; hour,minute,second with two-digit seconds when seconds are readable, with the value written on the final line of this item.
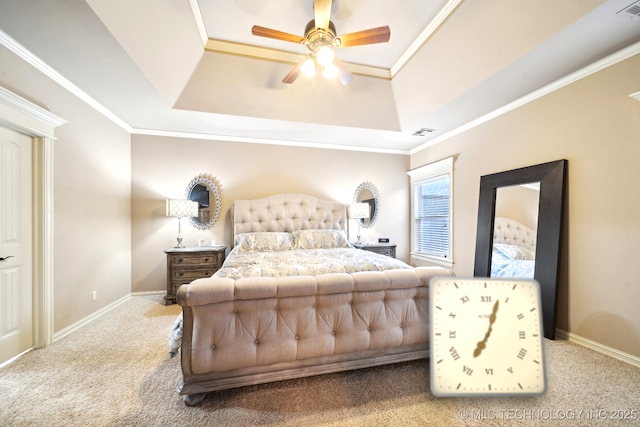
7,03
